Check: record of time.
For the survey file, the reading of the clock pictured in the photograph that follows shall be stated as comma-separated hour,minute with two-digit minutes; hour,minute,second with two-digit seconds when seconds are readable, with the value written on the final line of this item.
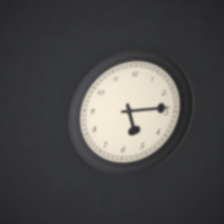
5,14
